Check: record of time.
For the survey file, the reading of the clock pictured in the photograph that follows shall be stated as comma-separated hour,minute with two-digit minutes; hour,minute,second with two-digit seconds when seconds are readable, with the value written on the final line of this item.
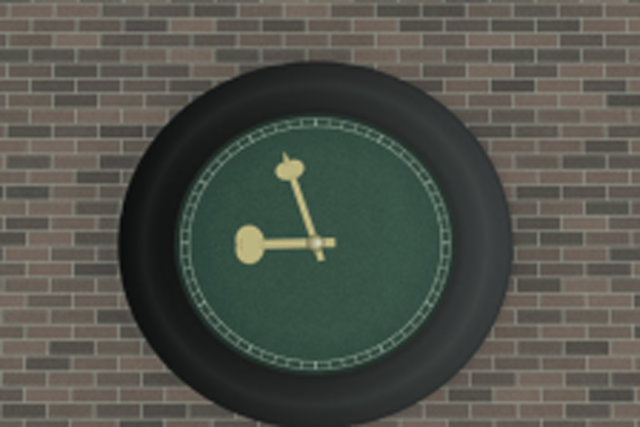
8,57
